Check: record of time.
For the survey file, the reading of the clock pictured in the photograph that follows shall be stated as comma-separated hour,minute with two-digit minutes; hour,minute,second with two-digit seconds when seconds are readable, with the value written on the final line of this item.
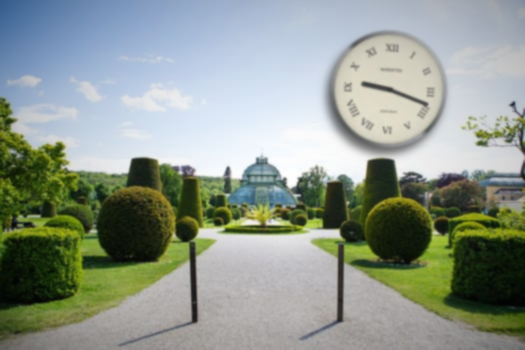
9,18
